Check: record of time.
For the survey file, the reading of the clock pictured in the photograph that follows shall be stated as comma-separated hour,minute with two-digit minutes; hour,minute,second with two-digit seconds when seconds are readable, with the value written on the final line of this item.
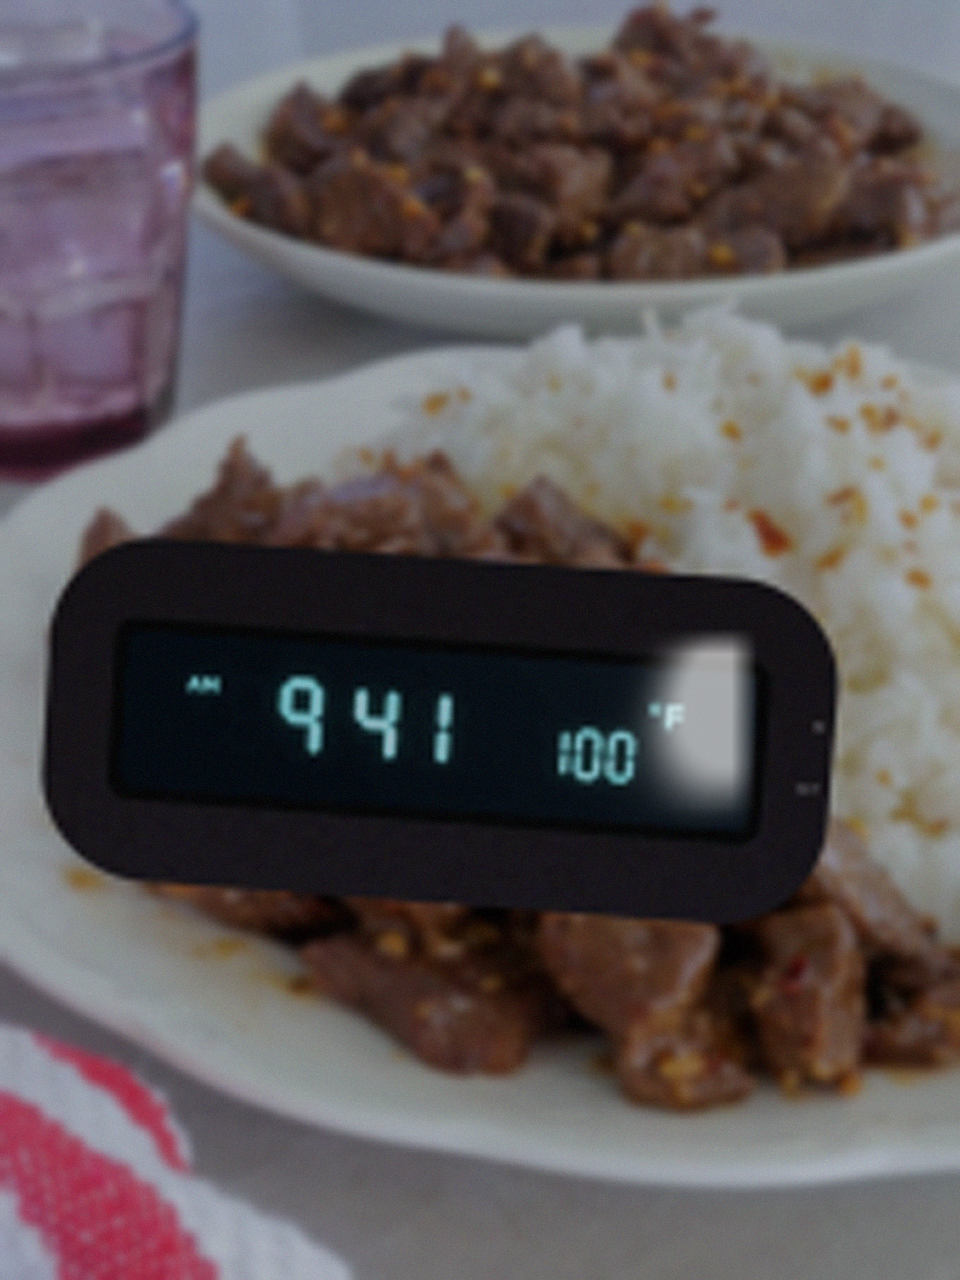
9,41
